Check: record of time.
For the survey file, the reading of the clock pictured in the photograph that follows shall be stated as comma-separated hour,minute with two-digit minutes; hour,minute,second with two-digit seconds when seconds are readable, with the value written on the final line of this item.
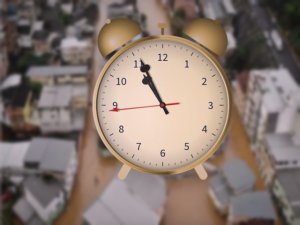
10,55,44
